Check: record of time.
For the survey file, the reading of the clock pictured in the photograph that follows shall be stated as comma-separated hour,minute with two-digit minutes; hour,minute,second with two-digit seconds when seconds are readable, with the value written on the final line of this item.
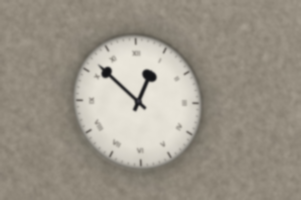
12,52
